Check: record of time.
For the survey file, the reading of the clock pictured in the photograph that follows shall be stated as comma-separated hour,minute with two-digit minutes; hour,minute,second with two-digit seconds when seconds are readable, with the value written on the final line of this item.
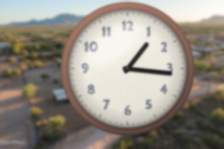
1,16
